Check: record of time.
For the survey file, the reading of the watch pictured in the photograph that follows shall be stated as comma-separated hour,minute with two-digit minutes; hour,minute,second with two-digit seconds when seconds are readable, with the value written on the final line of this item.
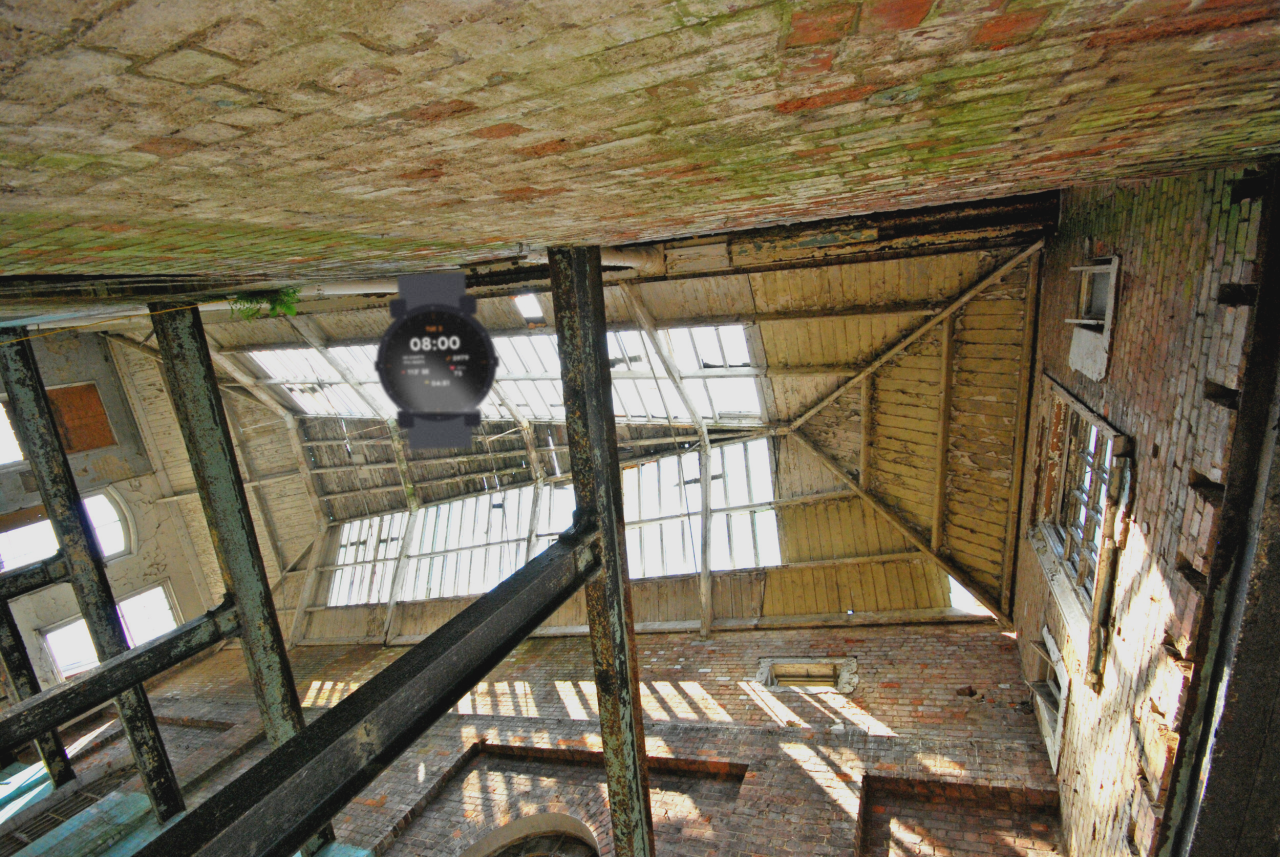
8,00
